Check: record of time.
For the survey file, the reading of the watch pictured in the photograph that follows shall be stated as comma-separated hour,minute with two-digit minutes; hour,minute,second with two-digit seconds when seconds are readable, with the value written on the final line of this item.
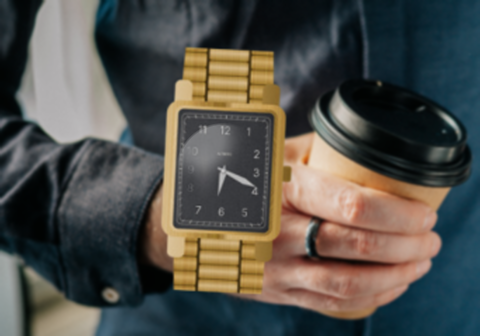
6,19
